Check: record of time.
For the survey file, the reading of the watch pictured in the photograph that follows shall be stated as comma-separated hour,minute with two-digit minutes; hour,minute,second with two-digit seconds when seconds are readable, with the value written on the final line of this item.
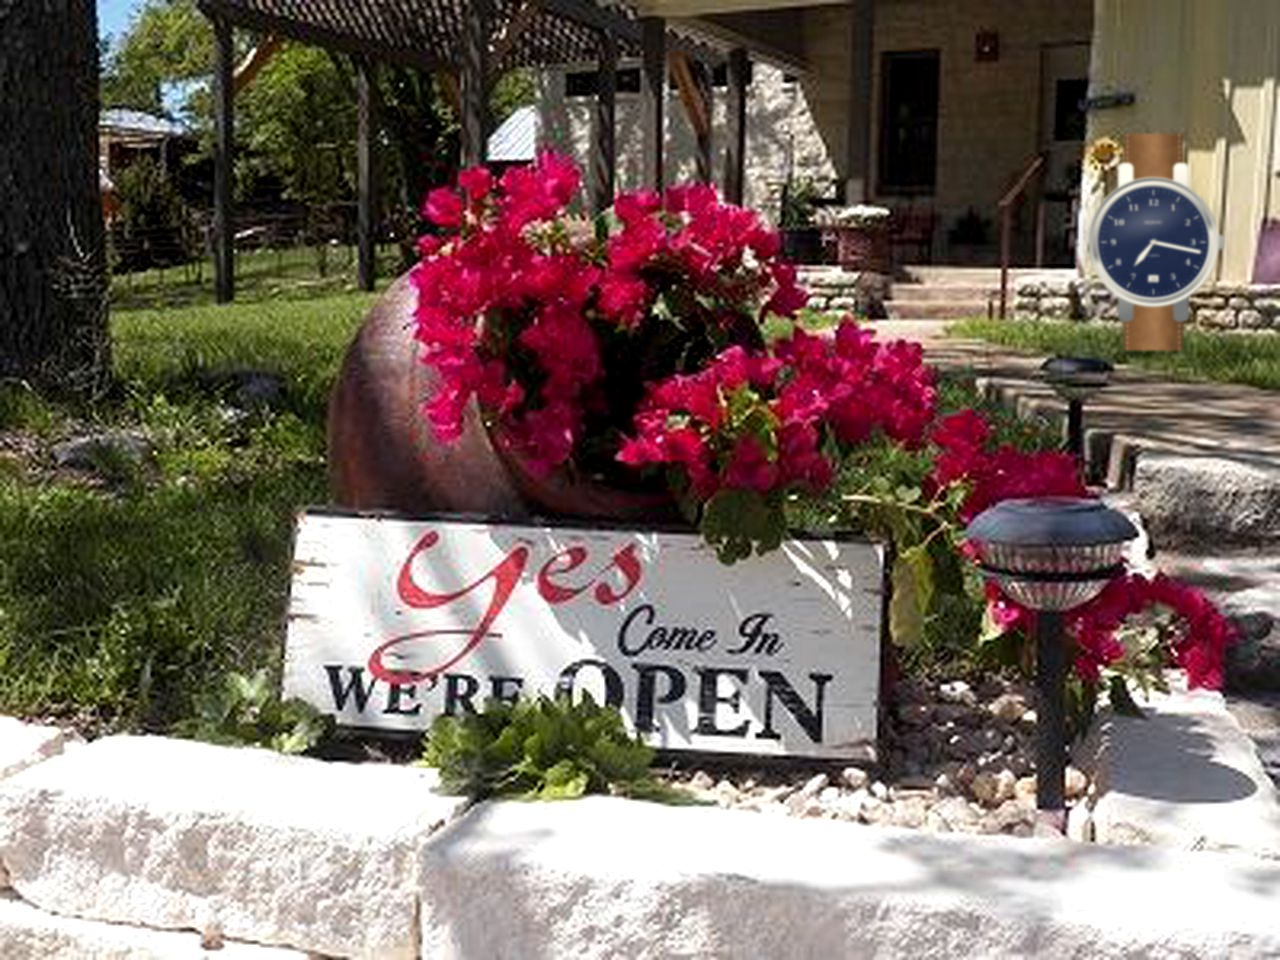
7,17
